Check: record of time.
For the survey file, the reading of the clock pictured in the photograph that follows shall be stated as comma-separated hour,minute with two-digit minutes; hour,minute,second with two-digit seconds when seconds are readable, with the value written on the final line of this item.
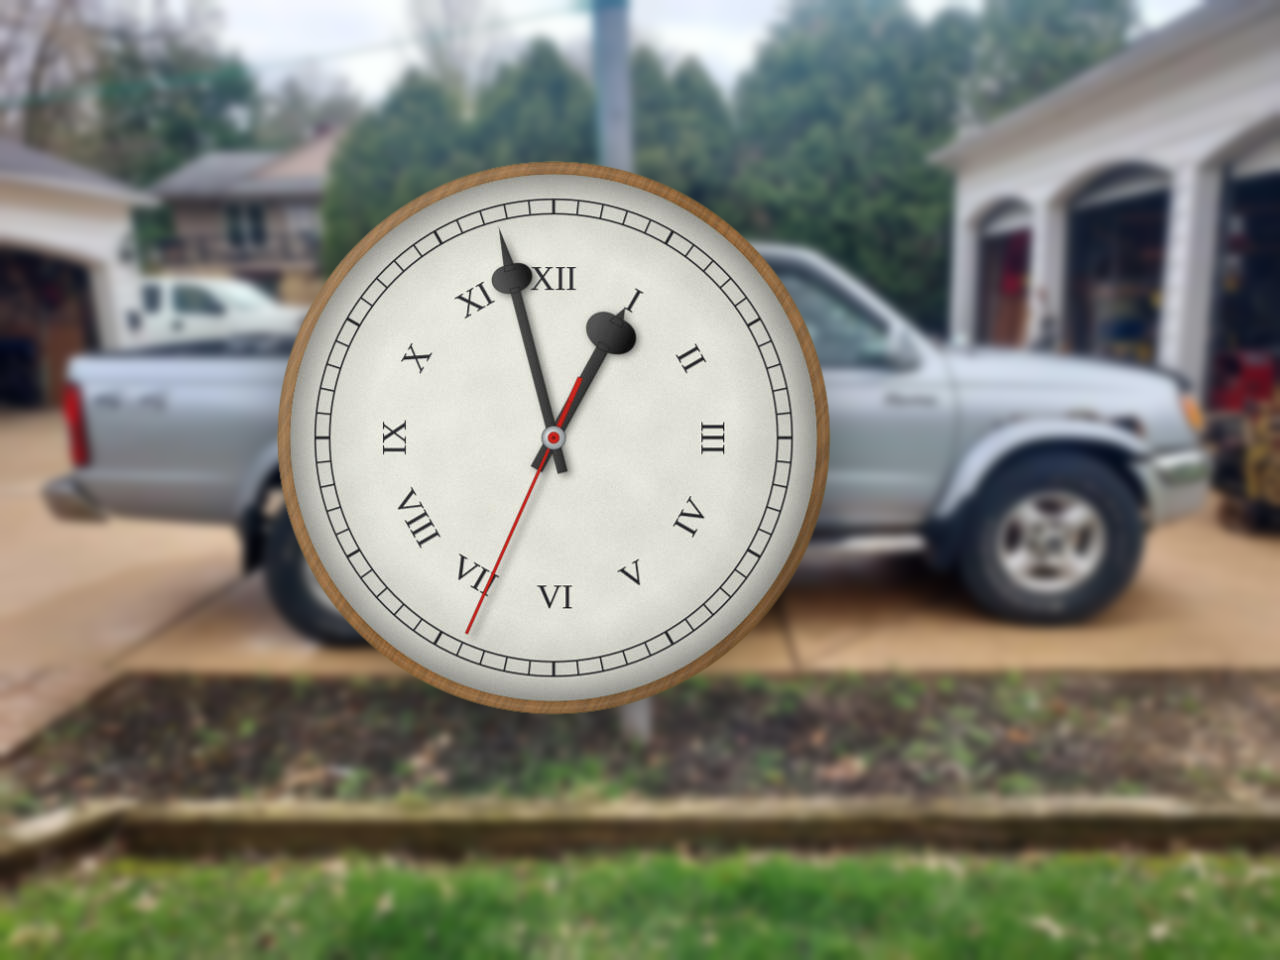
12,57,34
